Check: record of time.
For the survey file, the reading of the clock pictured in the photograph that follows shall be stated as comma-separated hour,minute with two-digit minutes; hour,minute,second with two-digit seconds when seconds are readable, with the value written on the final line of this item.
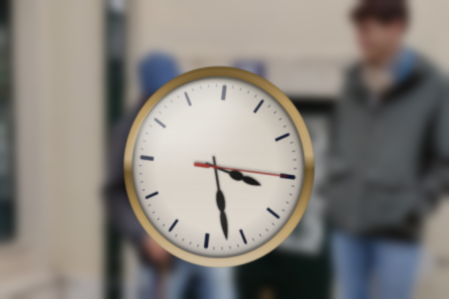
3,27,15
